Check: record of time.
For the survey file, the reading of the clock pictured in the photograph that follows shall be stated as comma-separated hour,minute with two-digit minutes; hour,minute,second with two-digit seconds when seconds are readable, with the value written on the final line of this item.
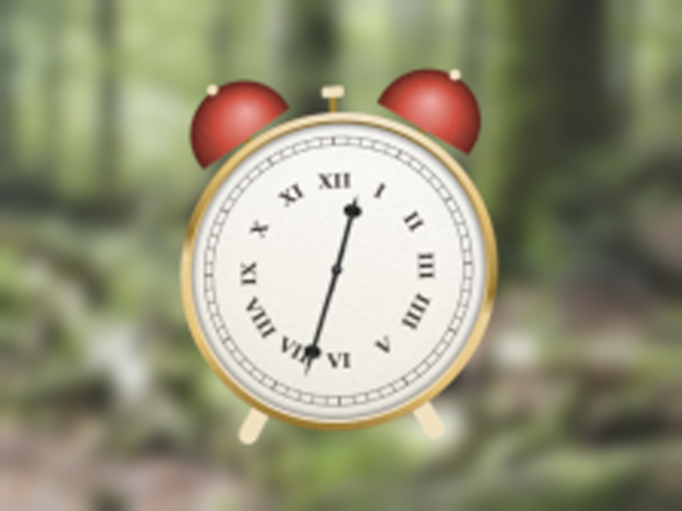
12,33
